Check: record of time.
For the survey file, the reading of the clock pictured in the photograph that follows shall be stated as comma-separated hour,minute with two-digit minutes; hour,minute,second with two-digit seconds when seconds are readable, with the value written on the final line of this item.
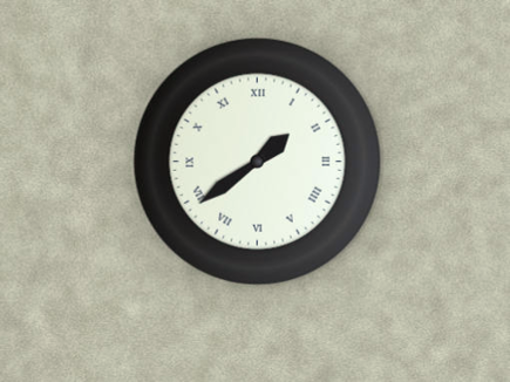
1,39
